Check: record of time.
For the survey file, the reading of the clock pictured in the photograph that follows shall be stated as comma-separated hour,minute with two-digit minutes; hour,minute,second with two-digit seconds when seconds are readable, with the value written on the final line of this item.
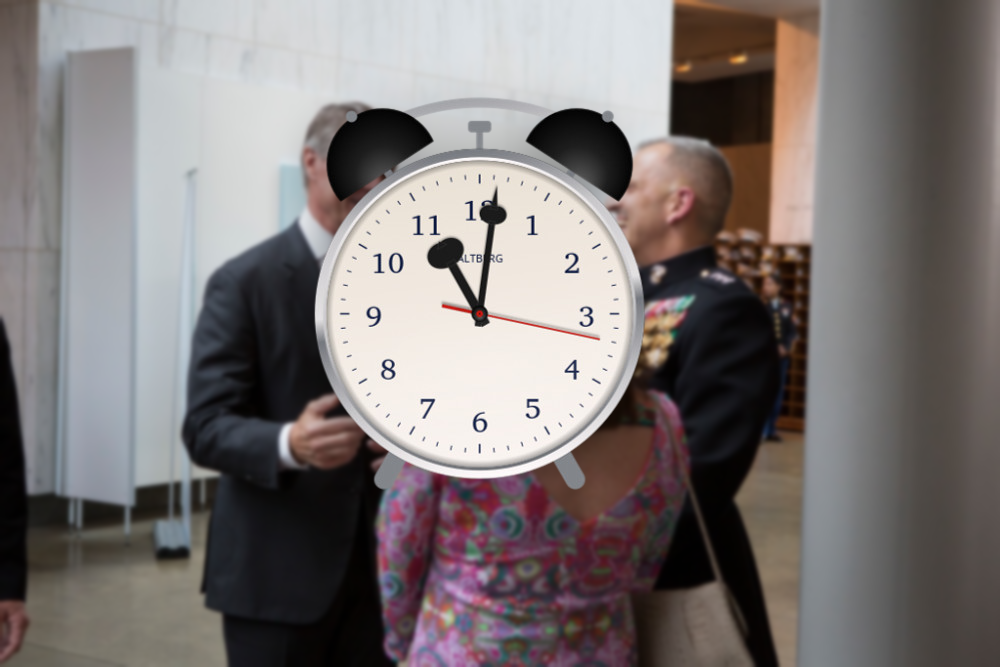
11,01,17
